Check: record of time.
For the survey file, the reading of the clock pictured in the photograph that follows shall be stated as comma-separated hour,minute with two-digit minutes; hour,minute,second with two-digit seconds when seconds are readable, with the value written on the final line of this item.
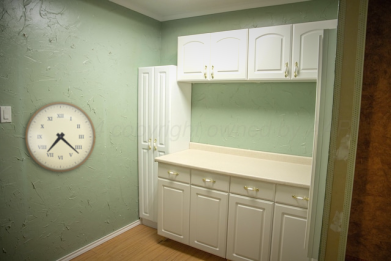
7,22
